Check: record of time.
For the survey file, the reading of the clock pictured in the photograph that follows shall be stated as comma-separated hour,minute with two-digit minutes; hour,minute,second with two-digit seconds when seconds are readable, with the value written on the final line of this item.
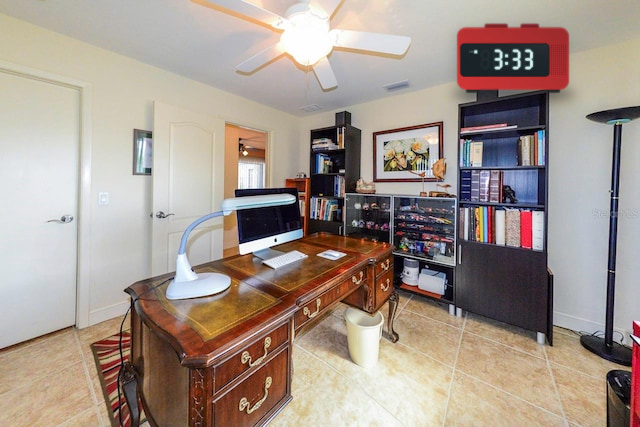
3,33
